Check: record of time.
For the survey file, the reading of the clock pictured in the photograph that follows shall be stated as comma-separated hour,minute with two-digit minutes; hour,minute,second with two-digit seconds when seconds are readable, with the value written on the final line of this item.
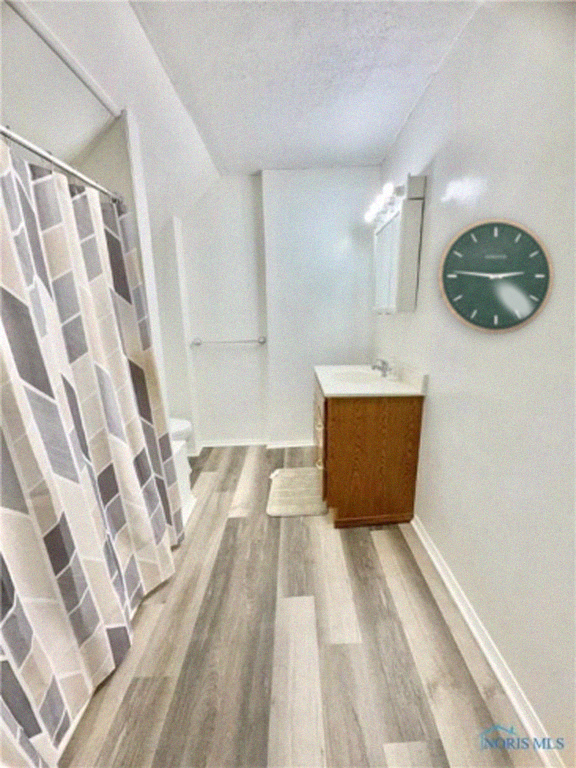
2,46
